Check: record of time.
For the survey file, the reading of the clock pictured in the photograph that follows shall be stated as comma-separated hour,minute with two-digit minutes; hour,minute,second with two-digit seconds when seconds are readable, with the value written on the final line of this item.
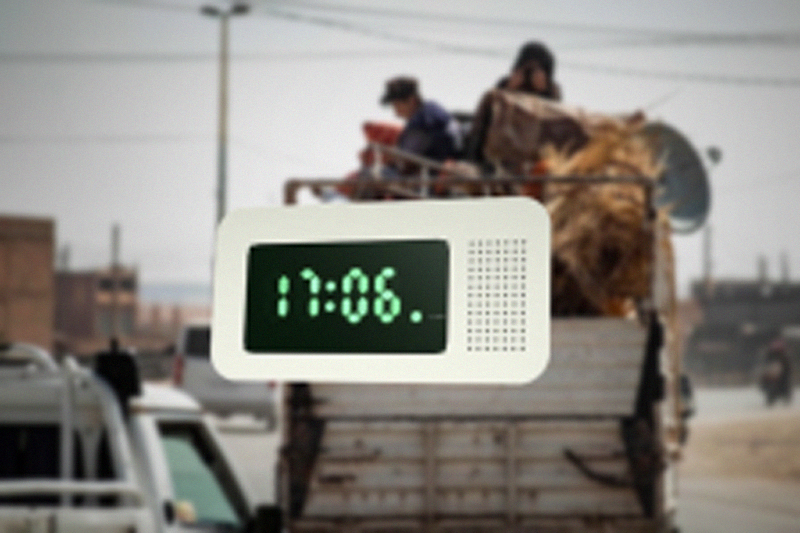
17,06
